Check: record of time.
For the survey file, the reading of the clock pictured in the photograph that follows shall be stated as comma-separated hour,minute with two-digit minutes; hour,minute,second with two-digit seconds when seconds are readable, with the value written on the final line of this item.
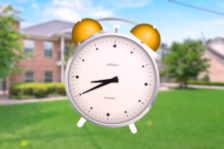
8,40
